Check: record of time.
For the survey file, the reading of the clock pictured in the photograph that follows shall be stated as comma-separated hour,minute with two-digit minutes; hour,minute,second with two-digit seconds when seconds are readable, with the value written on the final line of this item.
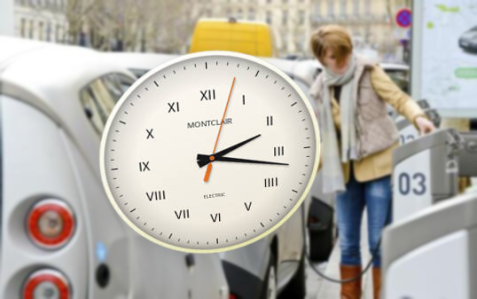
2,17,03
